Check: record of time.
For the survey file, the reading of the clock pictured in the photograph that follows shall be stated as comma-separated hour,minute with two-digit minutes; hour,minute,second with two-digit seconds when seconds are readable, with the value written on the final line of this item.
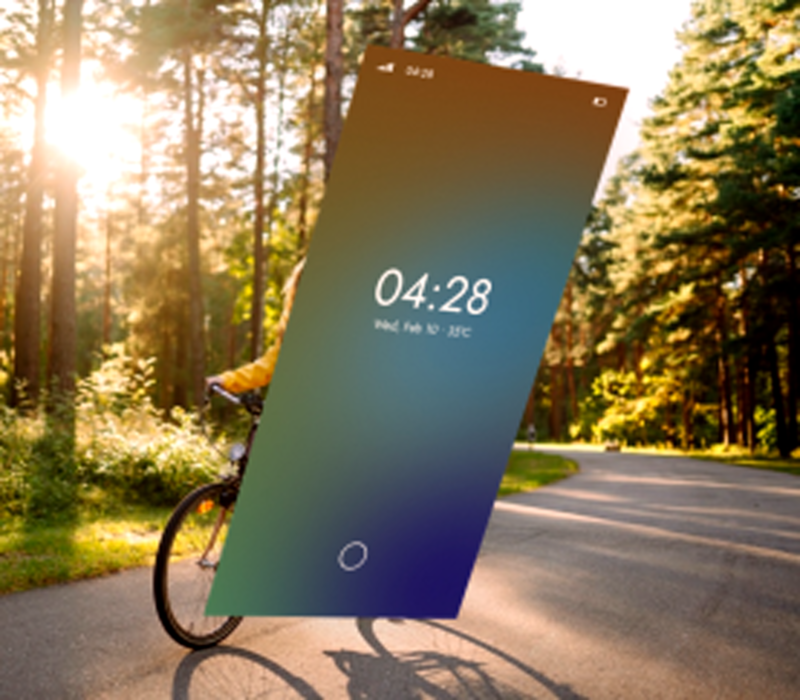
4,28
